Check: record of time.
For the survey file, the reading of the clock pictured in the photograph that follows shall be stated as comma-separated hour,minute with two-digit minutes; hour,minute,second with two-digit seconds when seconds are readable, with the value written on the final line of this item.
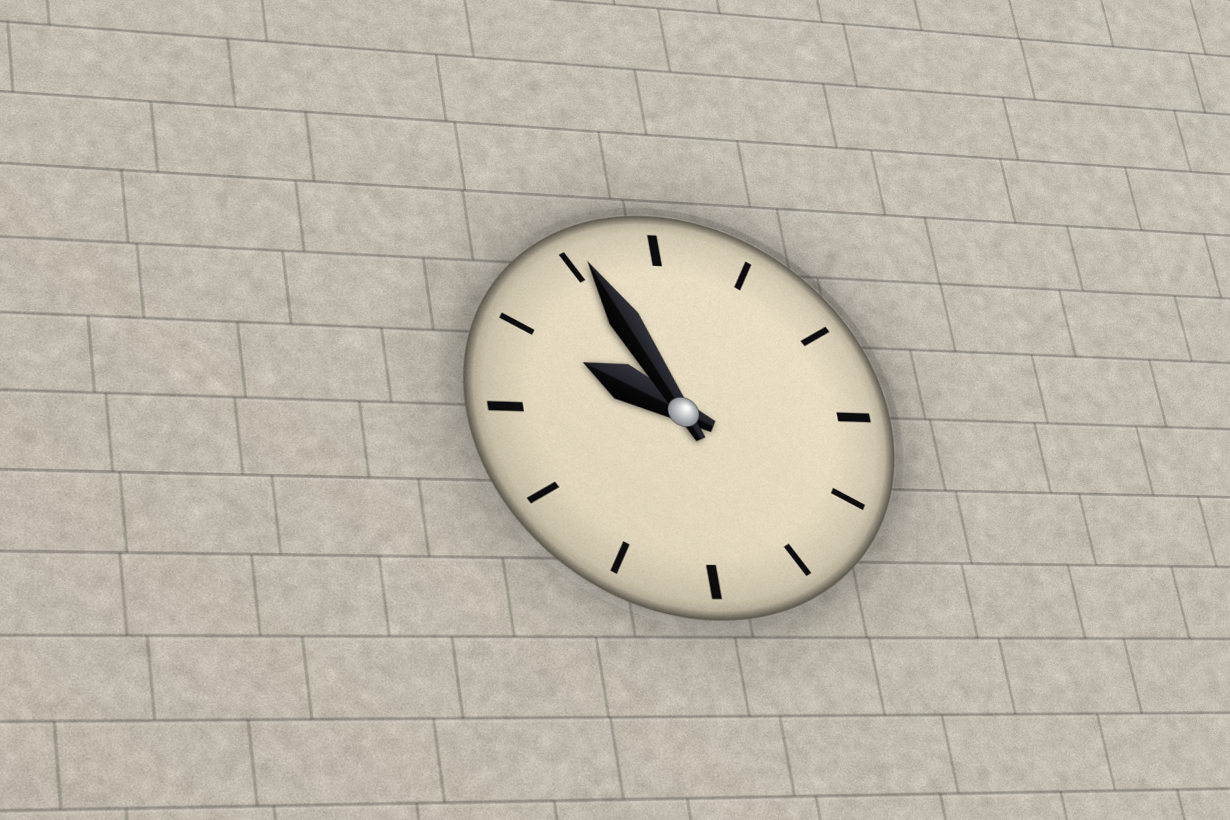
9,56
